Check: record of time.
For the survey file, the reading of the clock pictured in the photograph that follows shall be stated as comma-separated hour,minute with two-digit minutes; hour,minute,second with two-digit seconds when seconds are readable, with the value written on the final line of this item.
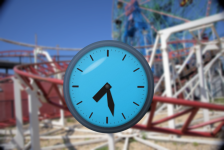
7,28
